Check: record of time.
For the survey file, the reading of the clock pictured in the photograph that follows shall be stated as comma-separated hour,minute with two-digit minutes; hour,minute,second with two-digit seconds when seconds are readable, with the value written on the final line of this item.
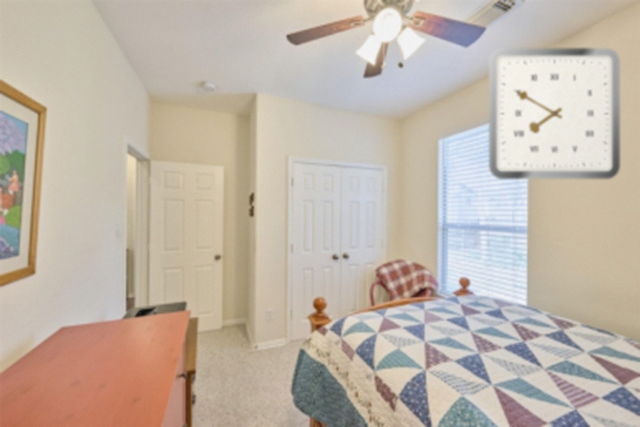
7,50
